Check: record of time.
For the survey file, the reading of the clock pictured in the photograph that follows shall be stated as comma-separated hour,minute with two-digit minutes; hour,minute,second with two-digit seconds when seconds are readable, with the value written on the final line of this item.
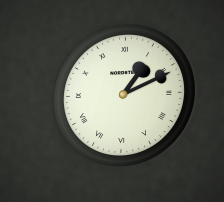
1,11
